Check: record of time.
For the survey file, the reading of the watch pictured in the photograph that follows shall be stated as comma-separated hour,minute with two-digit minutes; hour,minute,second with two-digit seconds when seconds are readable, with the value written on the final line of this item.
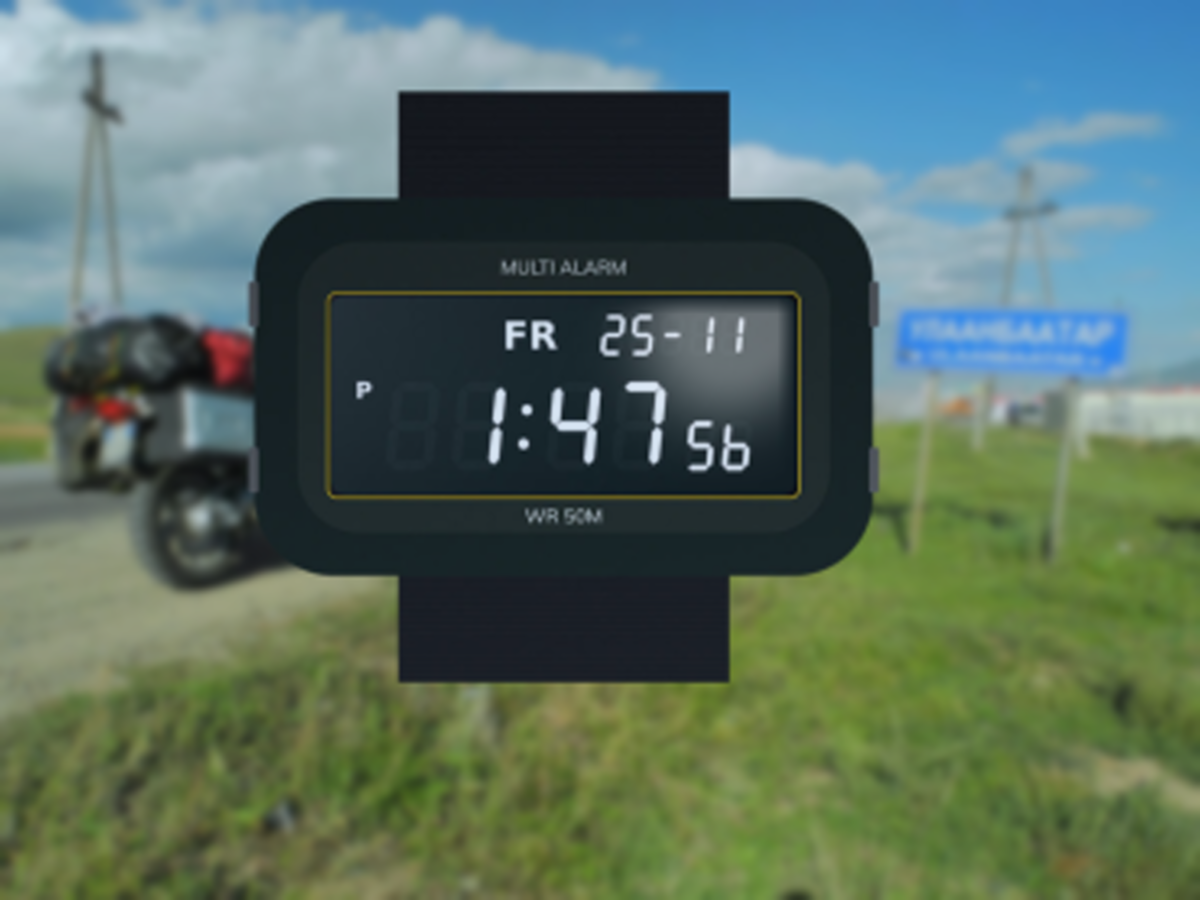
1,47,56
